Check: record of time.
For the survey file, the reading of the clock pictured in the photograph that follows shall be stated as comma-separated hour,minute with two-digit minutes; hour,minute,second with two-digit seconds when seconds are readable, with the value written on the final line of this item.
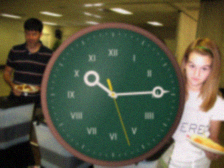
10,14,27
